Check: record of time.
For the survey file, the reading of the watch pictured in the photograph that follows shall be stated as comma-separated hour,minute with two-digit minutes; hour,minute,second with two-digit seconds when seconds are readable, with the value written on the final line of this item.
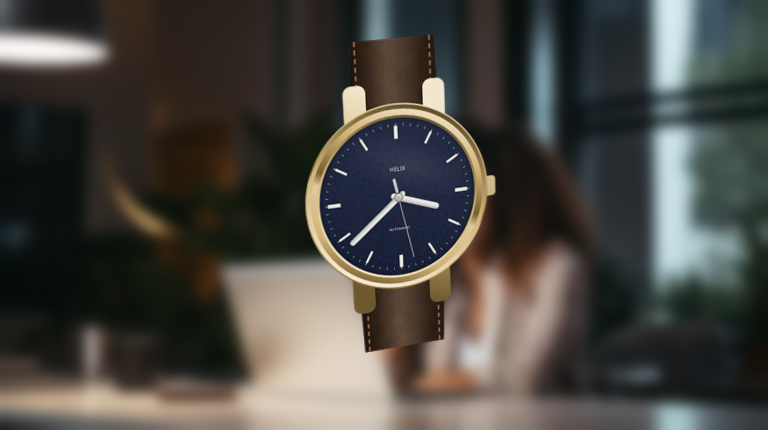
3,38,28
